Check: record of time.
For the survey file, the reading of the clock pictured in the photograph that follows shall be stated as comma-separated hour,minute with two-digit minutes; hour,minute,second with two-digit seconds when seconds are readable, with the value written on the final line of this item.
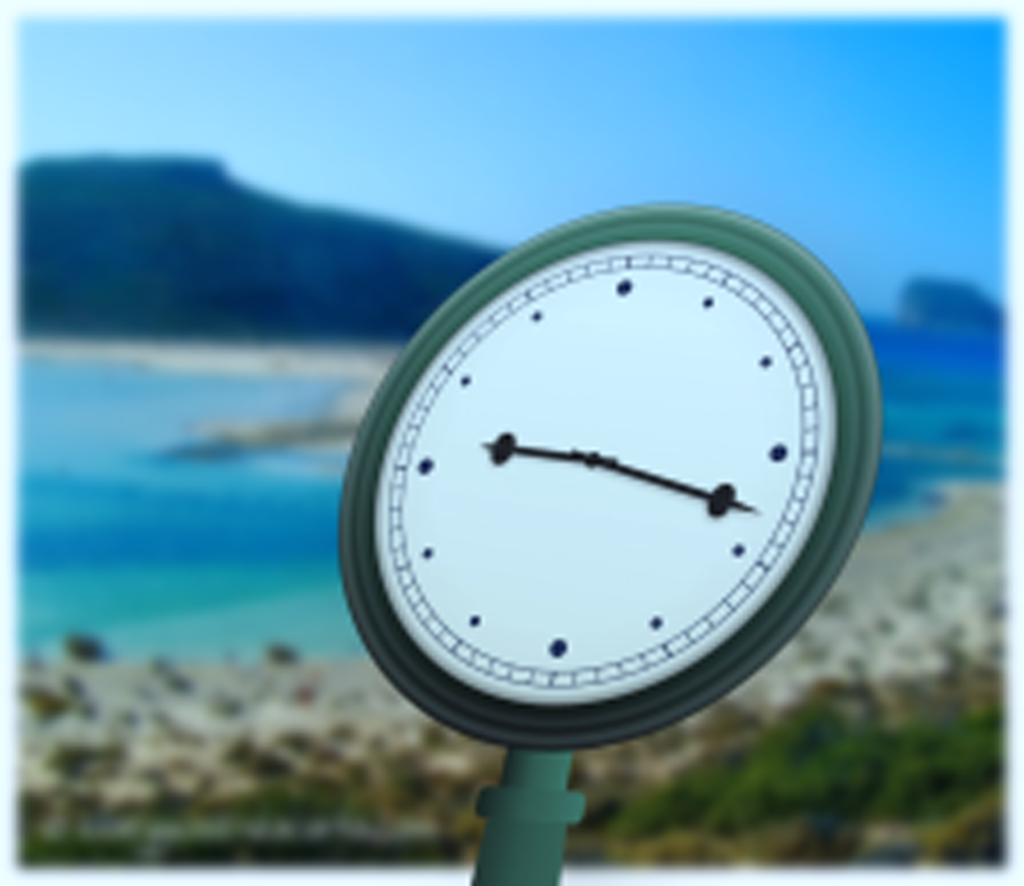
9,18
